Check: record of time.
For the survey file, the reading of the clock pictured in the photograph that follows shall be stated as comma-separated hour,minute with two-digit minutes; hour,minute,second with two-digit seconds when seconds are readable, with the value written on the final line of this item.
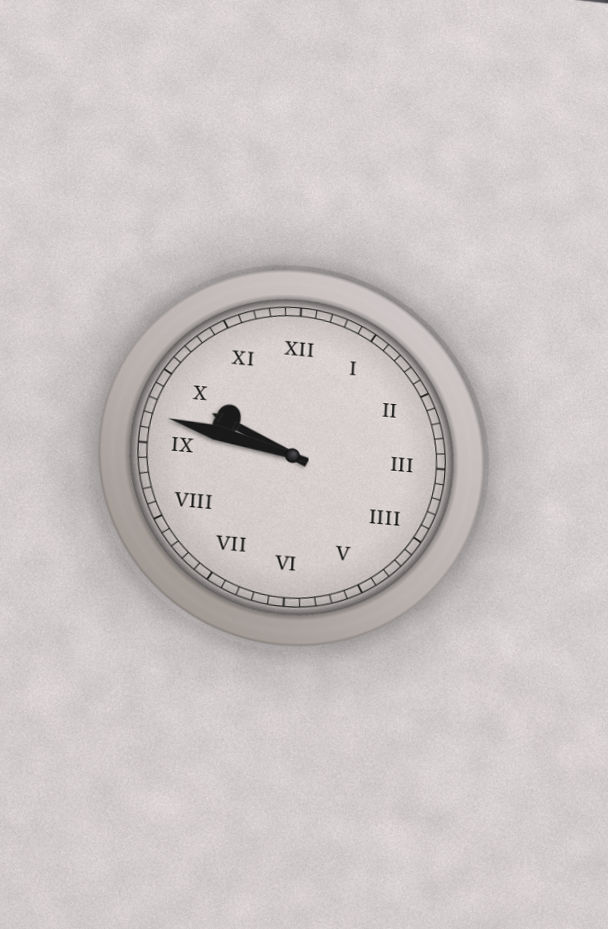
9,47
